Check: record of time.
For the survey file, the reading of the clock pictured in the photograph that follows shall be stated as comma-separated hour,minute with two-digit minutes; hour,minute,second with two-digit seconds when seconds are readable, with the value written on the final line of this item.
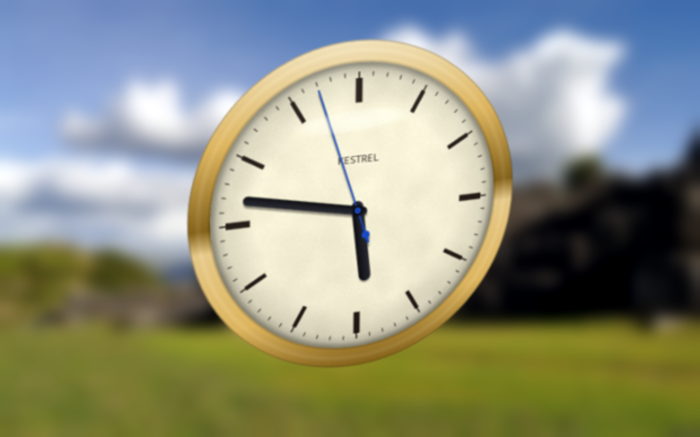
5,46,57
